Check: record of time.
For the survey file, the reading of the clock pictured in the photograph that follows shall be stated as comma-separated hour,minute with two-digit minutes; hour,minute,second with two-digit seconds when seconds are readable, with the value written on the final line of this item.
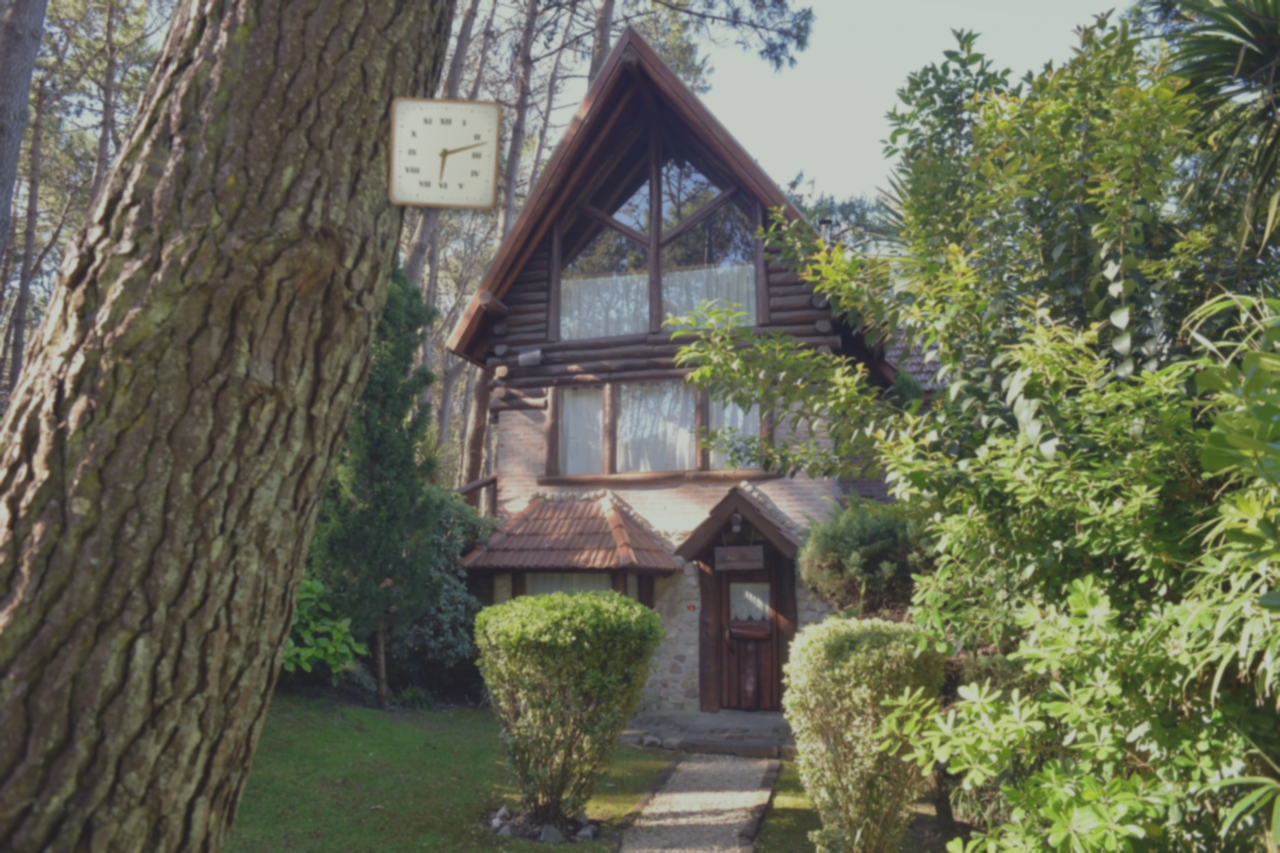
6,12
